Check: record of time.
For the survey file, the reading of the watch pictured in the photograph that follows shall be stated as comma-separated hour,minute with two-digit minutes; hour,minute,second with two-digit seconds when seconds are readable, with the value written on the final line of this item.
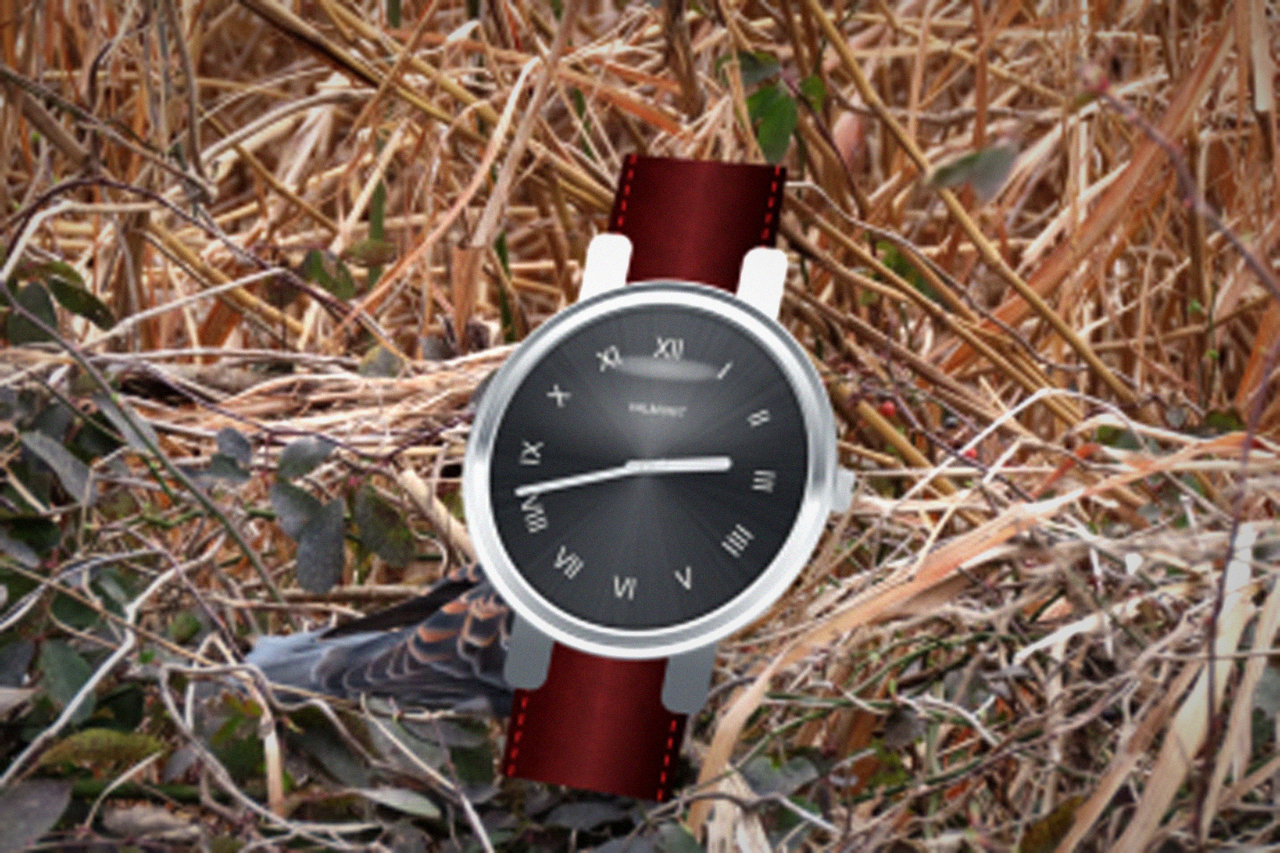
2,42
